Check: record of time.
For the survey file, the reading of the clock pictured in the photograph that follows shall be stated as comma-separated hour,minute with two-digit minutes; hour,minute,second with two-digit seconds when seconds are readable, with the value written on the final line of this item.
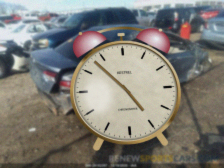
4,53
